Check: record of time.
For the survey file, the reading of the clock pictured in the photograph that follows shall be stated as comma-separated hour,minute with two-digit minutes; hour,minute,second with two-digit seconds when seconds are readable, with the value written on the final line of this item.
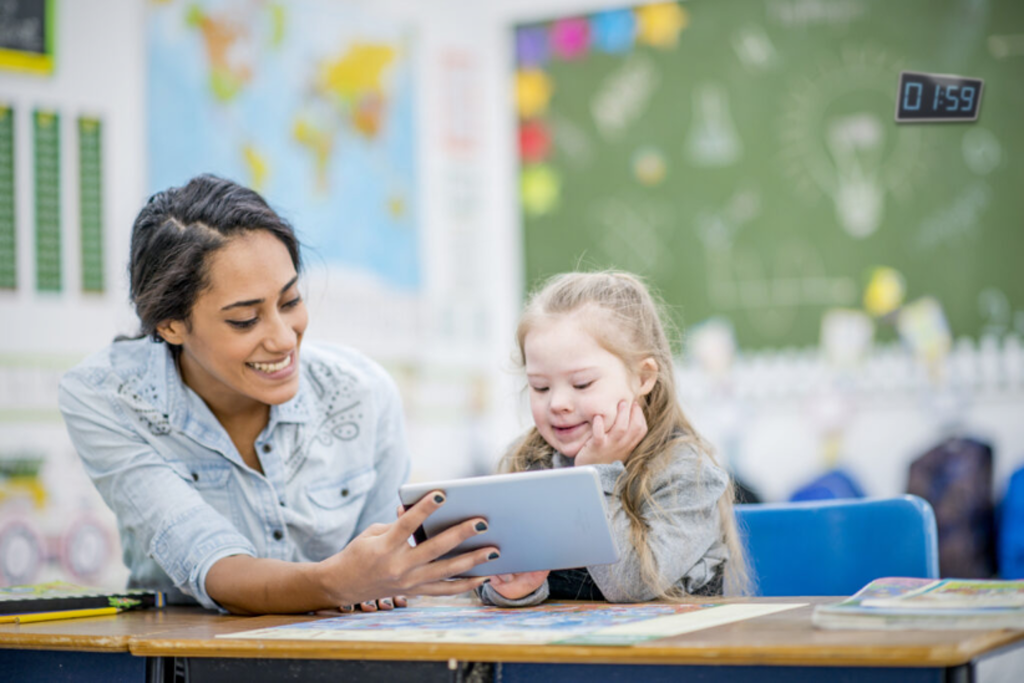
1,59
